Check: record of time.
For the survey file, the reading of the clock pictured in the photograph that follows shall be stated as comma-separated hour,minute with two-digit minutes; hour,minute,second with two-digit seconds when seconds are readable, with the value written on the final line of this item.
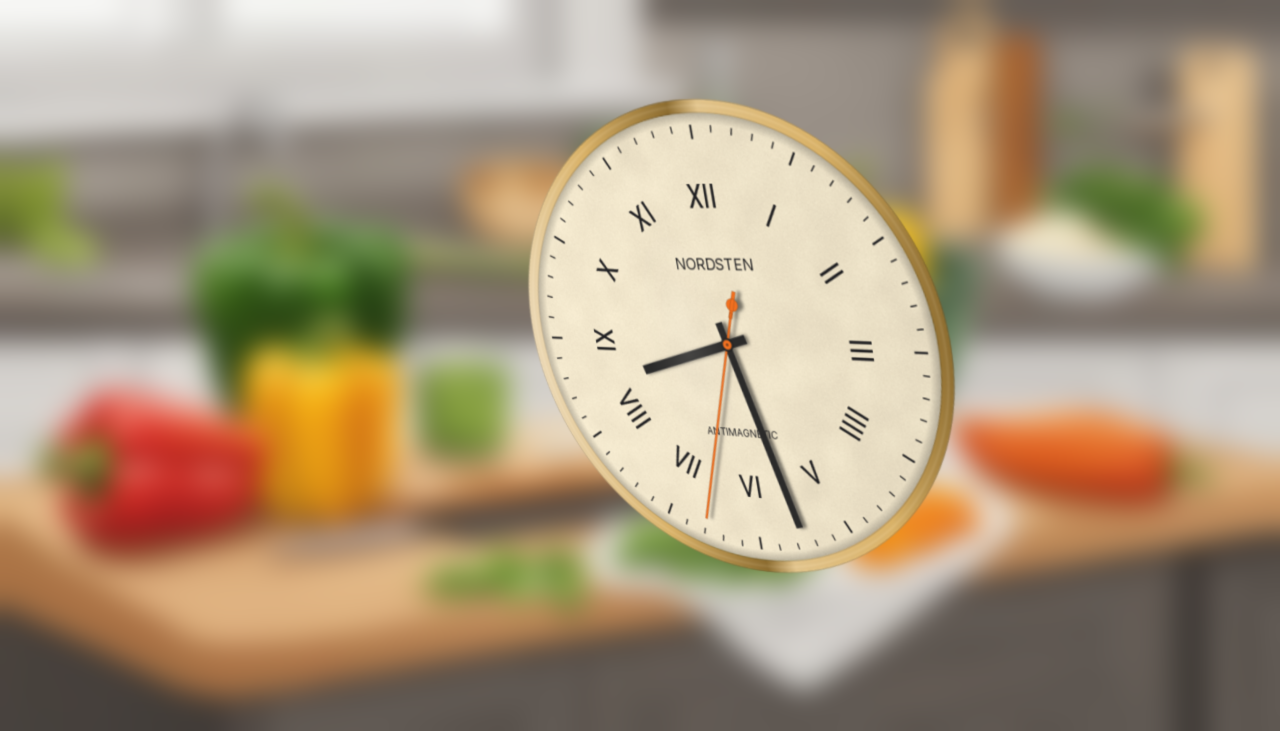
8,27,33
